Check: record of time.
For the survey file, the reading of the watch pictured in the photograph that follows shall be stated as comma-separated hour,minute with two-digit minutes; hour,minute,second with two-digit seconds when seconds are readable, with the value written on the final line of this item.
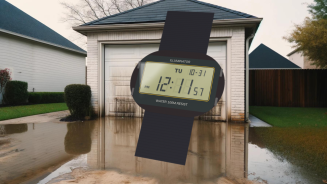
12,11,57
